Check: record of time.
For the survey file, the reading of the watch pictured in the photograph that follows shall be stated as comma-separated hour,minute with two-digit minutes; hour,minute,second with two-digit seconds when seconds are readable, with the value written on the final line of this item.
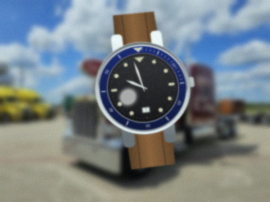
9,58
